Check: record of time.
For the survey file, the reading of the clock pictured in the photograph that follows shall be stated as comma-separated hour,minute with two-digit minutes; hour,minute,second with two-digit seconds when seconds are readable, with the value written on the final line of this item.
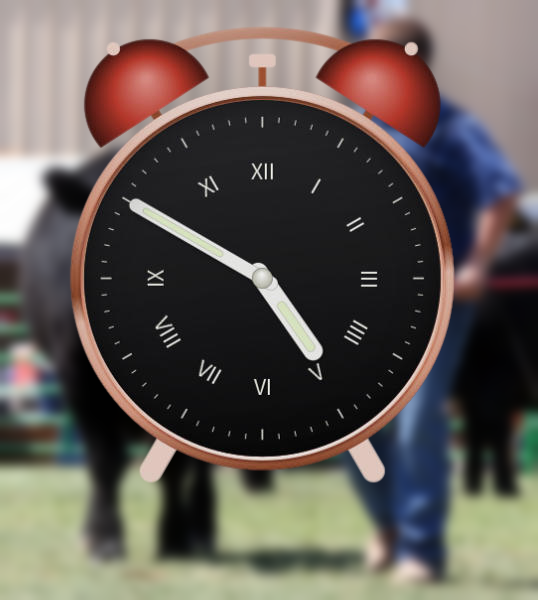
4,50
